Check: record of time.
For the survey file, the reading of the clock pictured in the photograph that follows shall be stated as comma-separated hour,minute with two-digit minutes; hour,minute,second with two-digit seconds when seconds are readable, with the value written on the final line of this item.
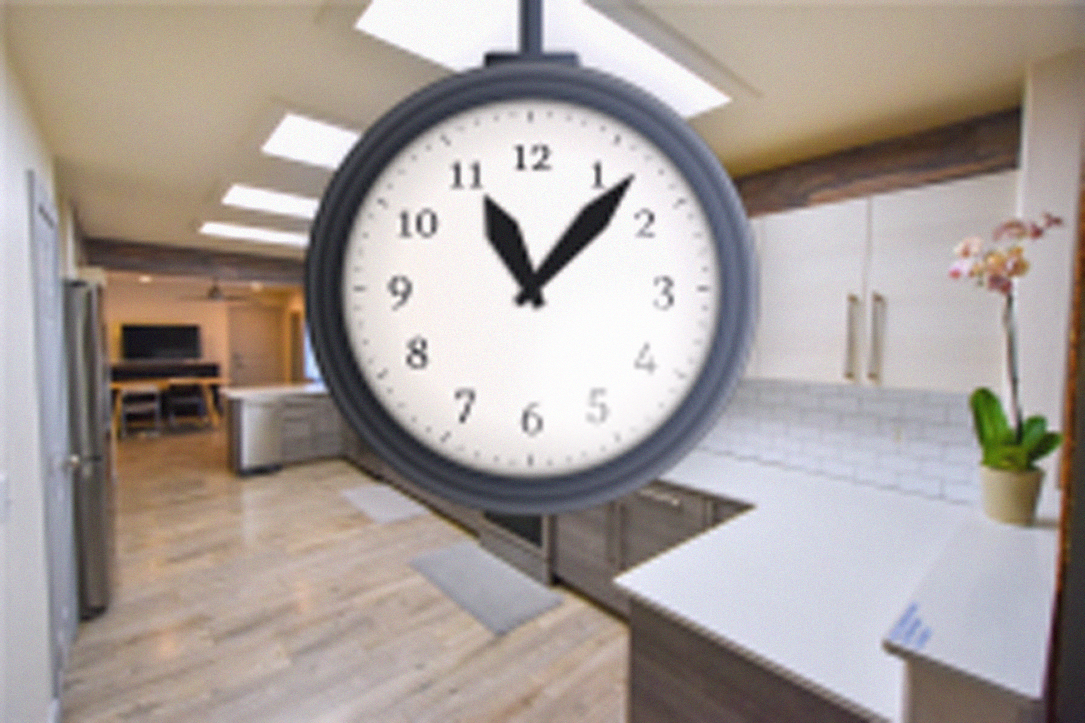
11,07
